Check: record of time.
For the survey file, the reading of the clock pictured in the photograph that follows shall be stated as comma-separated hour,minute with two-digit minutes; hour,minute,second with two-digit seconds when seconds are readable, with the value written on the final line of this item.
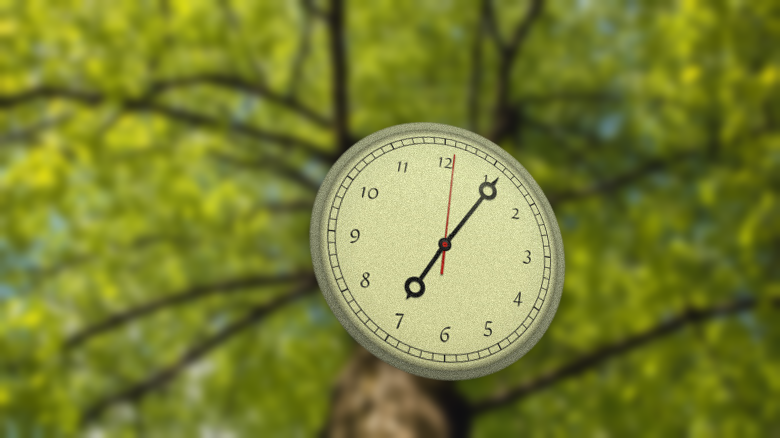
7,06,01
